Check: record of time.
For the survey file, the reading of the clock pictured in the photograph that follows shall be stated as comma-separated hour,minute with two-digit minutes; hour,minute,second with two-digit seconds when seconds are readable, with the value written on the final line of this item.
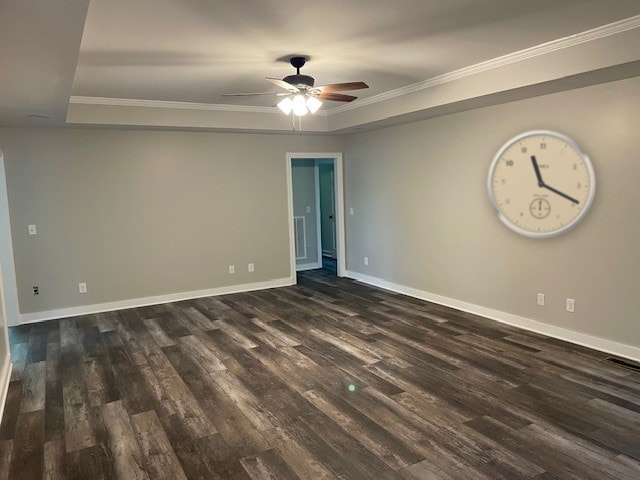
11,19
